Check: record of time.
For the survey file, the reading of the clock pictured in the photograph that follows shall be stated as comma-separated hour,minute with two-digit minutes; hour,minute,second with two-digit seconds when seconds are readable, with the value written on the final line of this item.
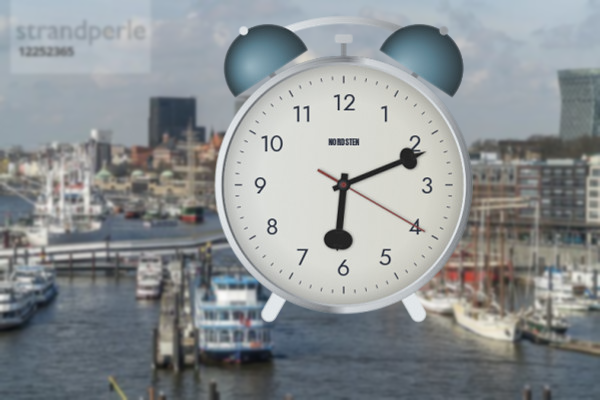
6,11,20
